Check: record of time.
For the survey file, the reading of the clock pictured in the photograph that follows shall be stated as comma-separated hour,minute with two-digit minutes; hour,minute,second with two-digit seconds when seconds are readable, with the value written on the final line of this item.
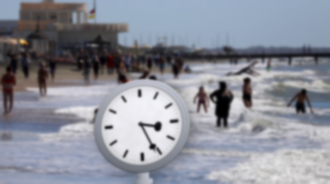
3,26
